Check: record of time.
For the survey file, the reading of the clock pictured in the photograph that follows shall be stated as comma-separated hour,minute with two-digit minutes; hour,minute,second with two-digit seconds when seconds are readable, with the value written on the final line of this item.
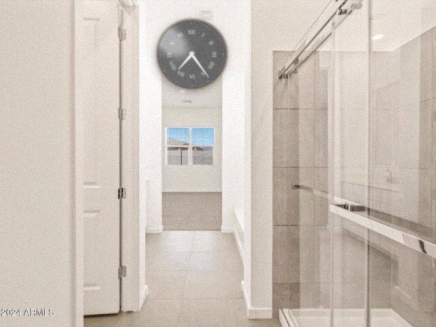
7,24
